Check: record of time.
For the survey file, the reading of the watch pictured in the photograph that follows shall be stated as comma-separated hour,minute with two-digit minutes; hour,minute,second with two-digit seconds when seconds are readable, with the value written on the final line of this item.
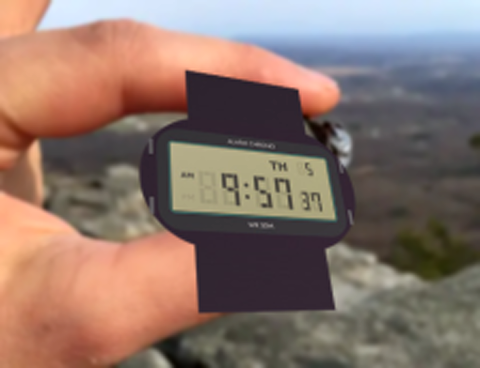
9,57,37
